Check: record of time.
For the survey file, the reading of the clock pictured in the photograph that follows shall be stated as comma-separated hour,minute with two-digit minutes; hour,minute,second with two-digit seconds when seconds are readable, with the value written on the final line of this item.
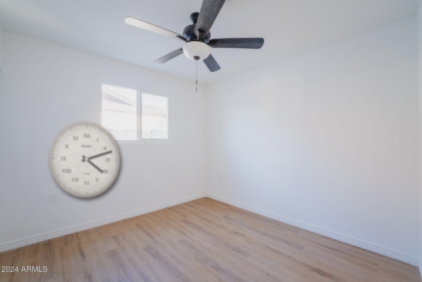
4,12
